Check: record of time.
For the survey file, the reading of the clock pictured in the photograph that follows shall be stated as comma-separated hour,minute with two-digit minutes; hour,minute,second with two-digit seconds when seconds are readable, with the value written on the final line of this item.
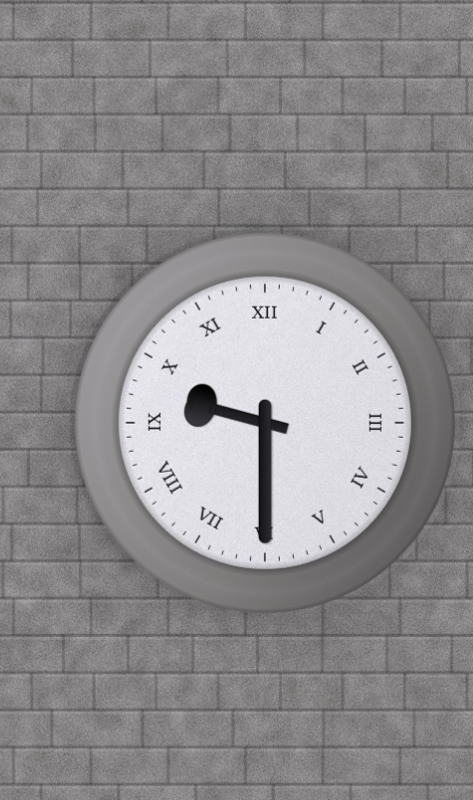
9,30
